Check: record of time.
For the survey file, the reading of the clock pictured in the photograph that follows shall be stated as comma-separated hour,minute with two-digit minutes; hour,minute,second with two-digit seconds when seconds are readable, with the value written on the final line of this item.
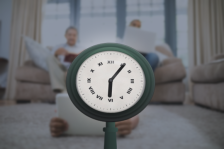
6,06
